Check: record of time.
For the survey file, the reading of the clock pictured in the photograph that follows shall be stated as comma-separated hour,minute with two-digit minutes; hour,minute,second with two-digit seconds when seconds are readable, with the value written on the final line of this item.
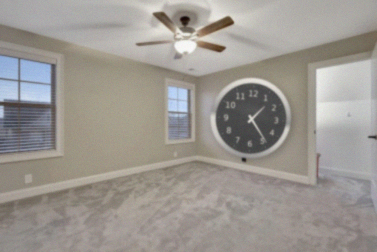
1,24
